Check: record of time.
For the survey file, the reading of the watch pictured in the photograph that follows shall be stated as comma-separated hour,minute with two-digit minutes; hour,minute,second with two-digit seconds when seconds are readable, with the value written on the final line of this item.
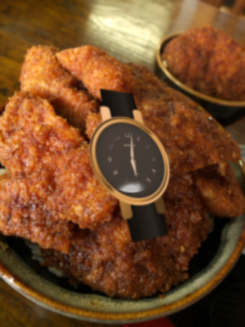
6,02
